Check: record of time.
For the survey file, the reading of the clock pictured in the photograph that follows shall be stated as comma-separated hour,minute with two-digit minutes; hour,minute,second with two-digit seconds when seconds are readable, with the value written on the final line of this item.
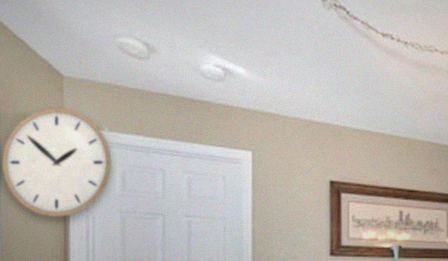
1,52
